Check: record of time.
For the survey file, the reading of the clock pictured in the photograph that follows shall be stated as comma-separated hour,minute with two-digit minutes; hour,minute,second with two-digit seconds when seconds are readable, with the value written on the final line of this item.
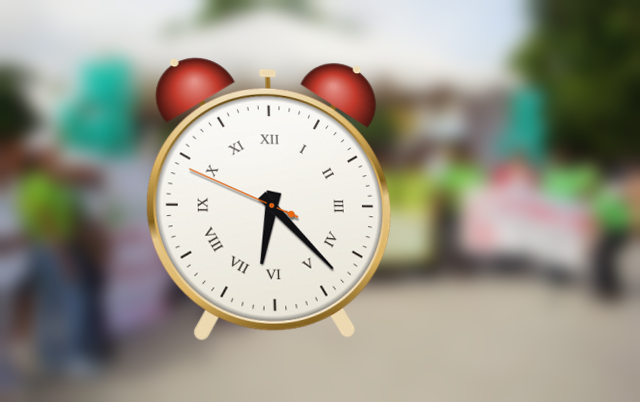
6,22,49
